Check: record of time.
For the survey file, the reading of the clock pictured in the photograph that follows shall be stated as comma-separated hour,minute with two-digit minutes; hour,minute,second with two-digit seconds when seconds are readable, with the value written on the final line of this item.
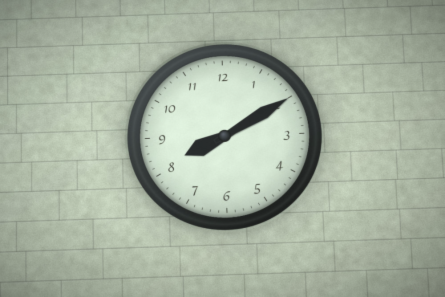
8,10
